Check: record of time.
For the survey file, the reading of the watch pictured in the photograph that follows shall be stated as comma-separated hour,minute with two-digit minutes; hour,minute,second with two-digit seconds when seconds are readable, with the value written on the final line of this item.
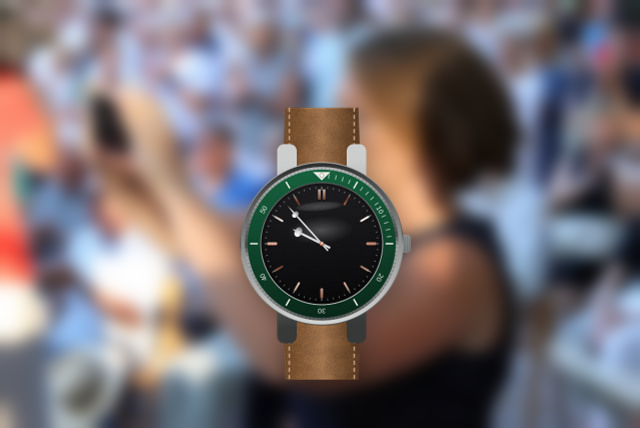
9,53
